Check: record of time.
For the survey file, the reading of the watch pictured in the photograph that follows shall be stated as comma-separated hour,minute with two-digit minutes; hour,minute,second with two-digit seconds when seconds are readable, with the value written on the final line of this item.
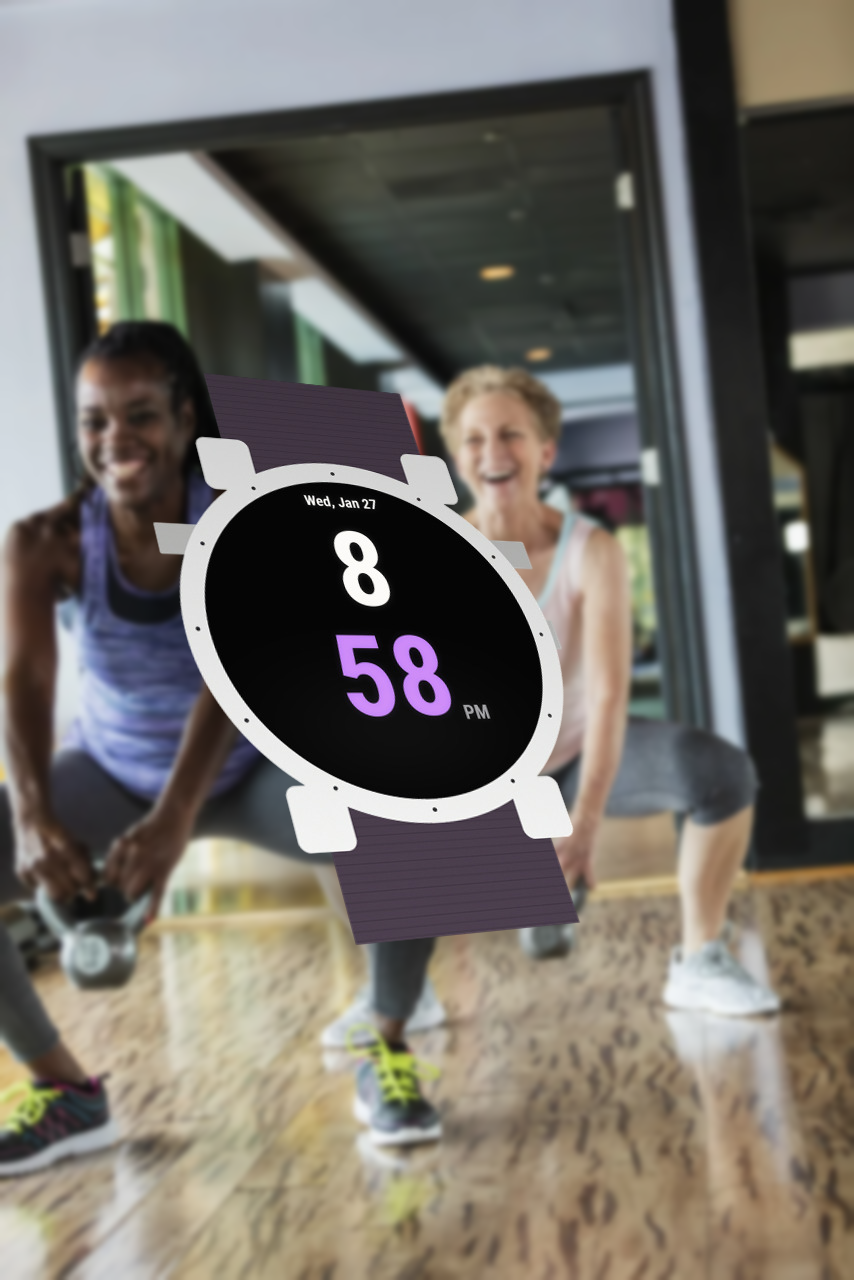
8,58
